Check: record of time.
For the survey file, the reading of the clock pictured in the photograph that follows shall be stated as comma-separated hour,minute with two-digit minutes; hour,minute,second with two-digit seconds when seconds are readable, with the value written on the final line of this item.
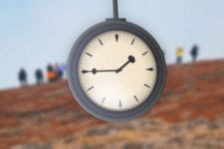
1,45
